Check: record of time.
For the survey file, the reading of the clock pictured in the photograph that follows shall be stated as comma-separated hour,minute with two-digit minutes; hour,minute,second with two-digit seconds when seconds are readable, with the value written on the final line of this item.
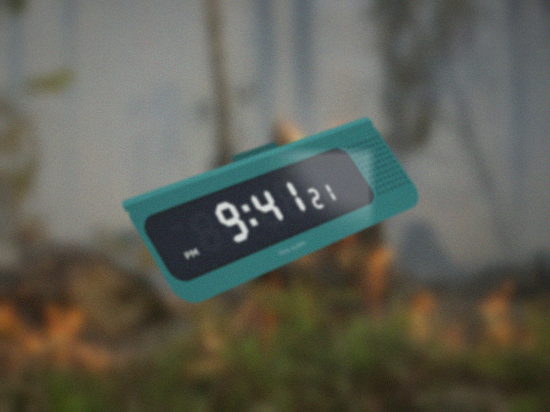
9,41,21
